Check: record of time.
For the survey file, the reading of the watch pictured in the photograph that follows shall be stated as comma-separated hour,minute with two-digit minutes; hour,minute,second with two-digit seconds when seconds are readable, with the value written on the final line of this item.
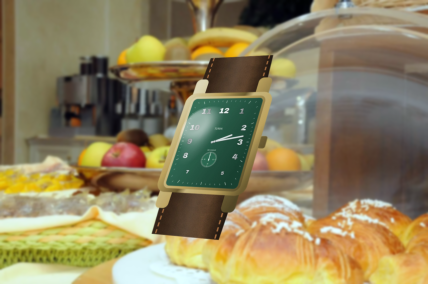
2,13
